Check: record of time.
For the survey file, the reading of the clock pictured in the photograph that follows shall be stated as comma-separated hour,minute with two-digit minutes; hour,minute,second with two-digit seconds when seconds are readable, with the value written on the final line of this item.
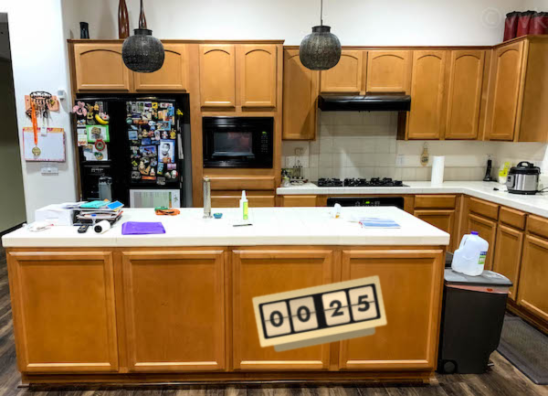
0,25
